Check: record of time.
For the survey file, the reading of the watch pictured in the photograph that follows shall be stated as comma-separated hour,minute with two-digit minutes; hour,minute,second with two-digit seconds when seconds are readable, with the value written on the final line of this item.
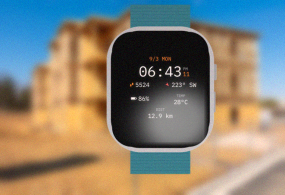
6,43
